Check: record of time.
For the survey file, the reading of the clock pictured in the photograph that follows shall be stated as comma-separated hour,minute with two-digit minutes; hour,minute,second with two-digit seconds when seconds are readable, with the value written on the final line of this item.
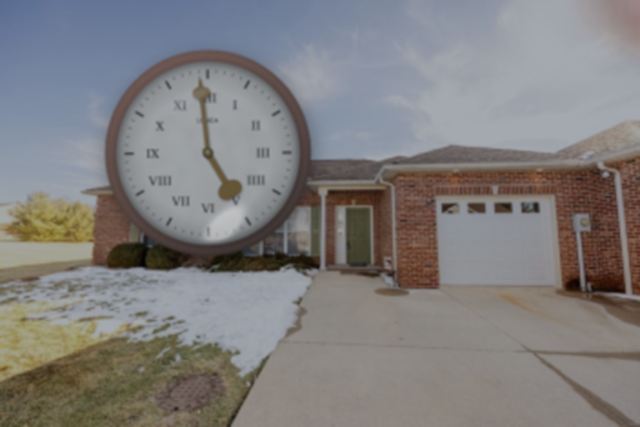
4,59
